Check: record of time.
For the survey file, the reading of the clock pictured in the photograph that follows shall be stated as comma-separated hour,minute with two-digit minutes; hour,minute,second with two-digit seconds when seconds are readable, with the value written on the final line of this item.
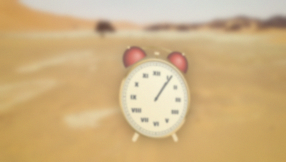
1,06
